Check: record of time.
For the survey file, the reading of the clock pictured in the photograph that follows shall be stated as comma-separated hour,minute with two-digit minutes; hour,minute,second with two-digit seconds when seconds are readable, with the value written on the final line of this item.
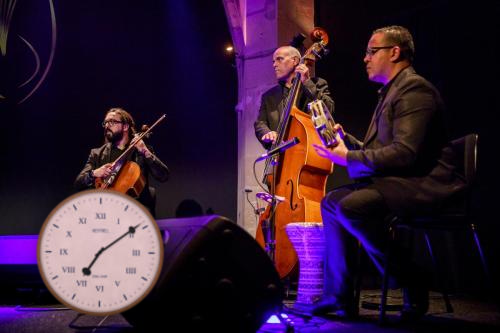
7,09
